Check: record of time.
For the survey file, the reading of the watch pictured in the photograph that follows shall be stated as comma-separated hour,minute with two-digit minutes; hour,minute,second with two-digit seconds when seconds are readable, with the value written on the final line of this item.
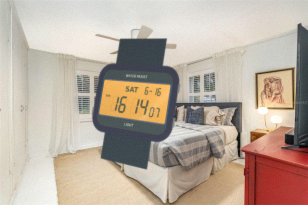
16,14,07
